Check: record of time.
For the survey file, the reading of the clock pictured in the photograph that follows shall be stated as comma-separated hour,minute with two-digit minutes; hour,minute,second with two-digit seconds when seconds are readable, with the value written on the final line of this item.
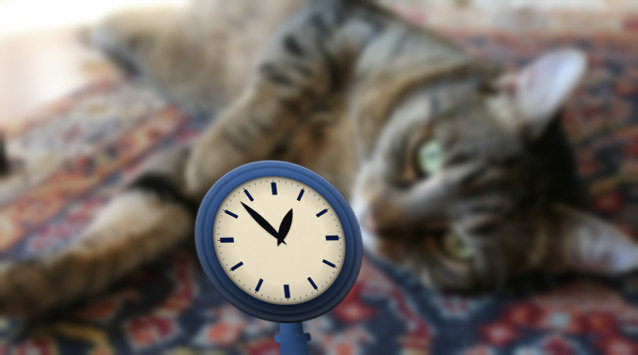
12,53
